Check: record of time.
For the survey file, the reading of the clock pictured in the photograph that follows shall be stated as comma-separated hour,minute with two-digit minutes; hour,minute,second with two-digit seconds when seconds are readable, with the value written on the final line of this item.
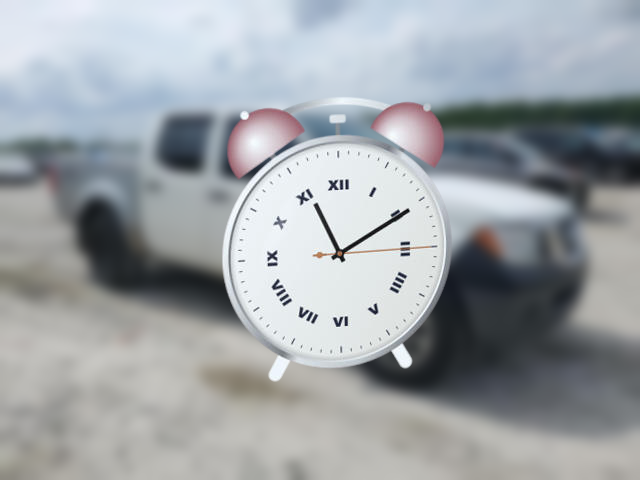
11,10,15
